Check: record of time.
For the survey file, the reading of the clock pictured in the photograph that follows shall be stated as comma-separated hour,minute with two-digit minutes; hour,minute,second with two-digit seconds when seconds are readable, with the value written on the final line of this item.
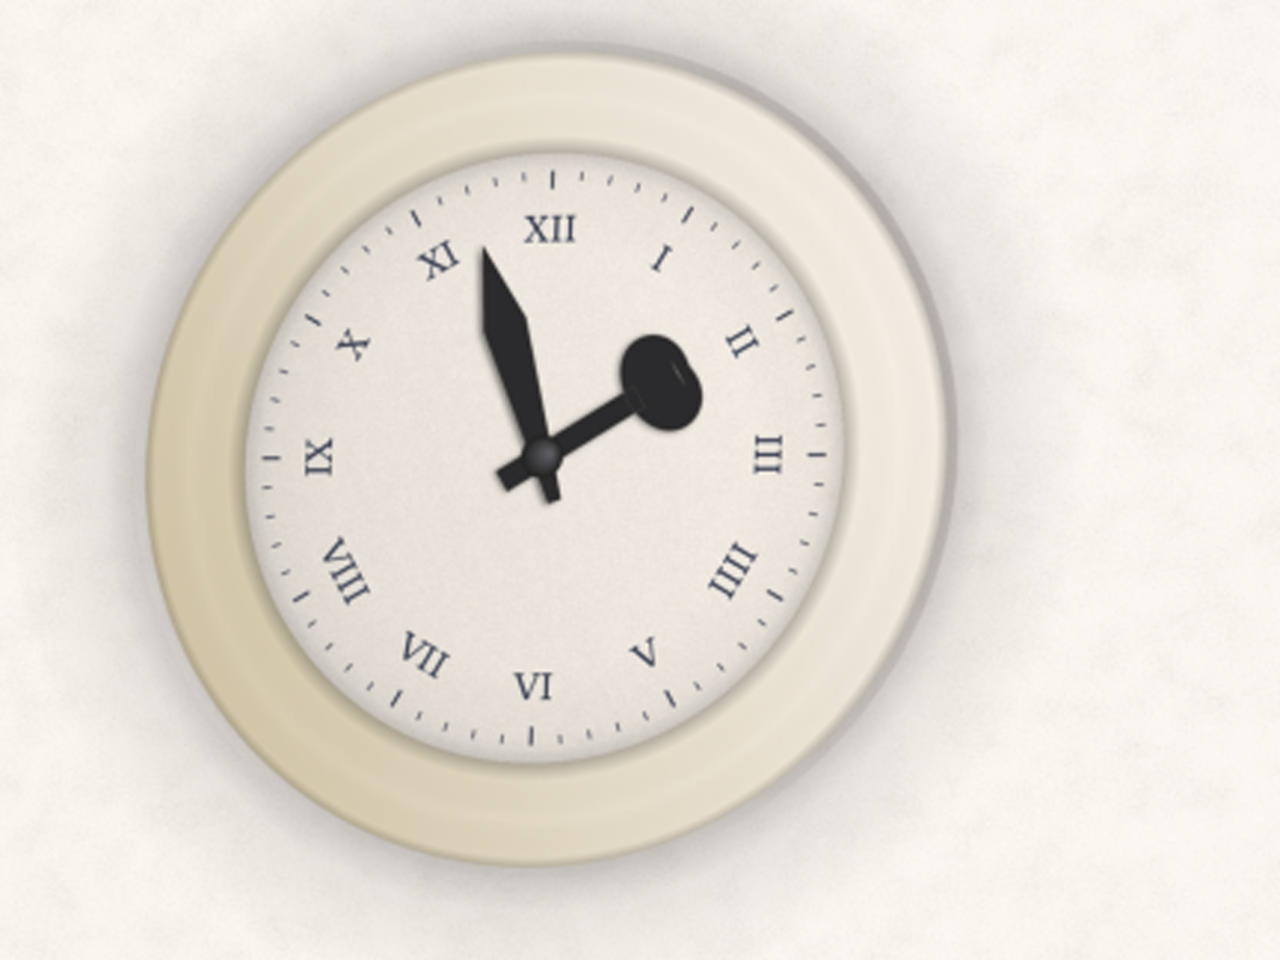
1,57
